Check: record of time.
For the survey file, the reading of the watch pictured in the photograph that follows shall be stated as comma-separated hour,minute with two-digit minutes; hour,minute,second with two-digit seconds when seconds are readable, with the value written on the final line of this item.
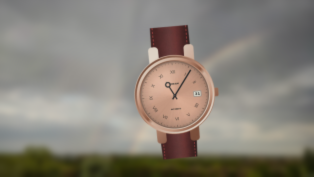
11,06
